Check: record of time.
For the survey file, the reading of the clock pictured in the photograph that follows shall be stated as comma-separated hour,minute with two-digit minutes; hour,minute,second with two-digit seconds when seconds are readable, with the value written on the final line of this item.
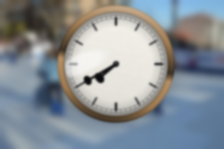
7,40
